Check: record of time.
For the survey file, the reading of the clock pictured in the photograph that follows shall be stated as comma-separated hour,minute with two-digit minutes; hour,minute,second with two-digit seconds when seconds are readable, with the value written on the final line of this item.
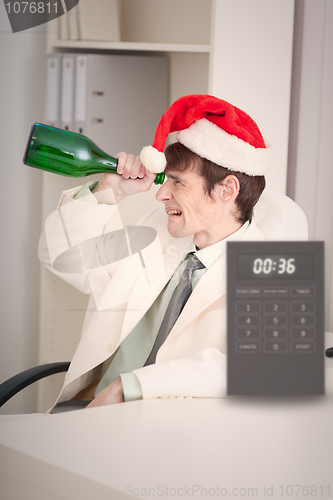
0,36
